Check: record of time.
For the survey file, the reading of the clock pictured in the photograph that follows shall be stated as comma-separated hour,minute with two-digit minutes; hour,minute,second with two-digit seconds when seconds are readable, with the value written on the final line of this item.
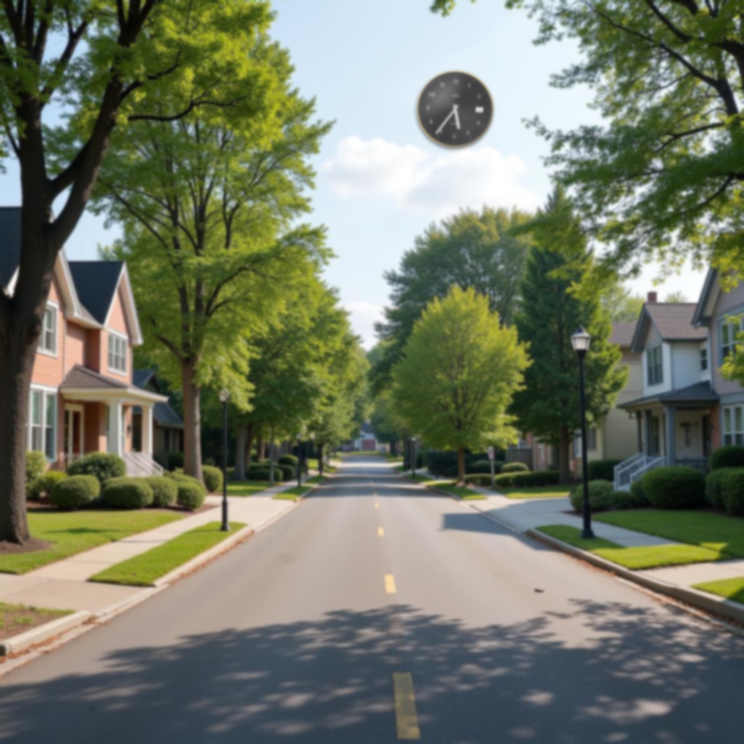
5,36
